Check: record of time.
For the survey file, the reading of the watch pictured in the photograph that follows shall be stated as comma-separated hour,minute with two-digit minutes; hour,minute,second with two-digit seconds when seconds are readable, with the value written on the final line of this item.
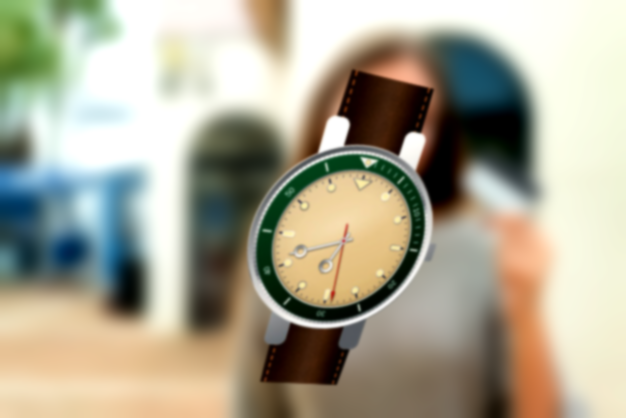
6,41,29
